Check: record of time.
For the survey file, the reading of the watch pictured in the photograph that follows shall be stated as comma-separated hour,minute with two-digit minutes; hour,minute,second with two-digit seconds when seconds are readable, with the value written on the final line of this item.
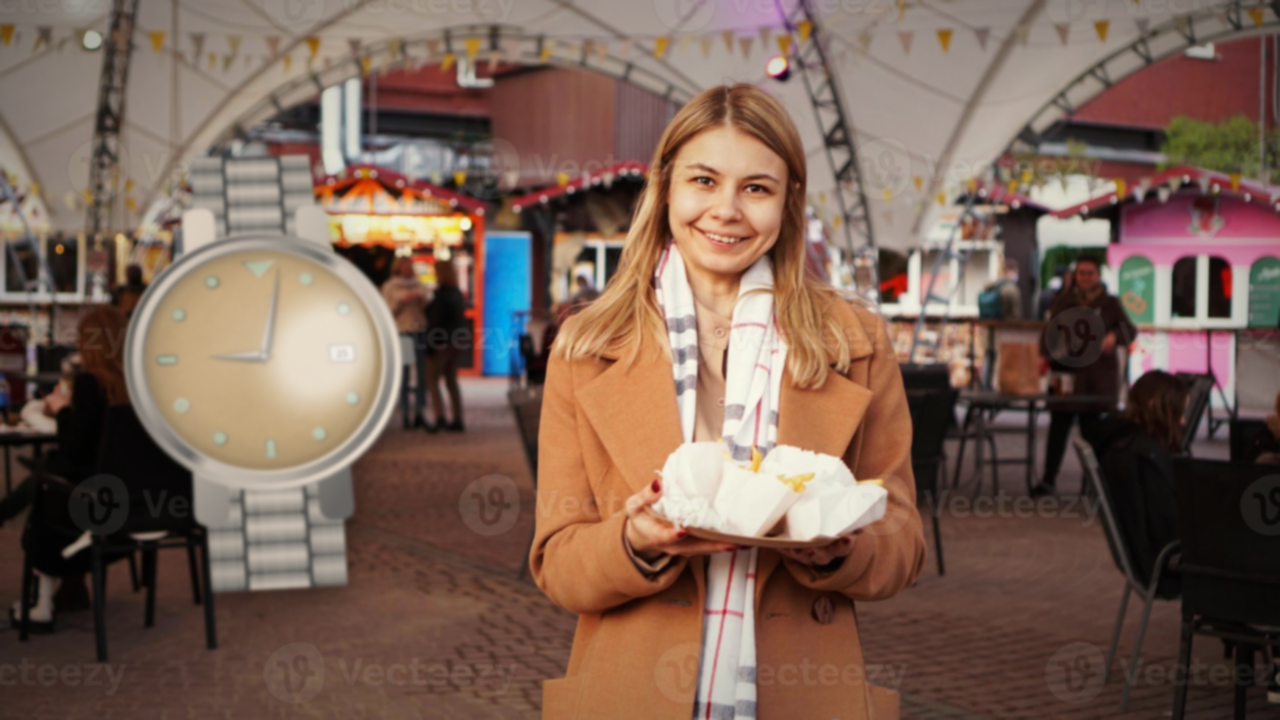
9,02
